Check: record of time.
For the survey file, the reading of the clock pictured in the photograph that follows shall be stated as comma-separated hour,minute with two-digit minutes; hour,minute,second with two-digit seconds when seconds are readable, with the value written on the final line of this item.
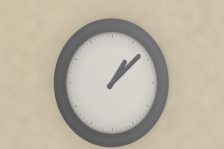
1,08
